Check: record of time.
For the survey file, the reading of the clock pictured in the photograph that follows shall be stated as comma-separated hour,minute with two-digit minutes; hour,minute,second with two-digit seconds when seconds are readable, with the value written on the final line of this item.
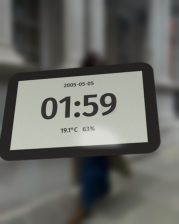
1,59
